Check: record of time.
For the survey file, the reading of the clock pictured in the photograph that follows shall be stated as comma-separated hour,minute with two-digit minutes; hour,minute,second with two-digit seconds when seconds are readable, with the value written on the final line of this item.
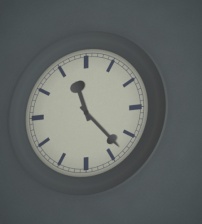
11,23
